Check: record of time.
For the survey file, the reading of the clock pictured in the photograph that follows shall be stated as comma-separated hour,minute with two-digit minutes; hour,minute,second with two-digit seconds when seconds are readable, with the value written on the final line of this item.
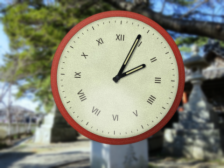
2,04
